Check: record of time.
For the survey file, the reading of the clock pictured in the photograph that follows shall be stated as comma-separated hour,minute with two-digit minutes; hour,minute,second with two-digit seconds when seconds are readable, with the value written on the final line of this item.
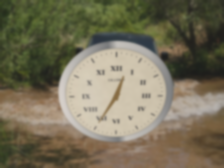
12,35
